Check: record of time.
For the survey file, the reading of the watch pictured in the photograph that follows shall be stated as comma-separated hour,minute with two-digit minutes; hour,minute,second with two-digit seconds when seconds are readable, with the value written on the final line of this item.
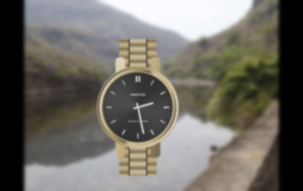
2,28
